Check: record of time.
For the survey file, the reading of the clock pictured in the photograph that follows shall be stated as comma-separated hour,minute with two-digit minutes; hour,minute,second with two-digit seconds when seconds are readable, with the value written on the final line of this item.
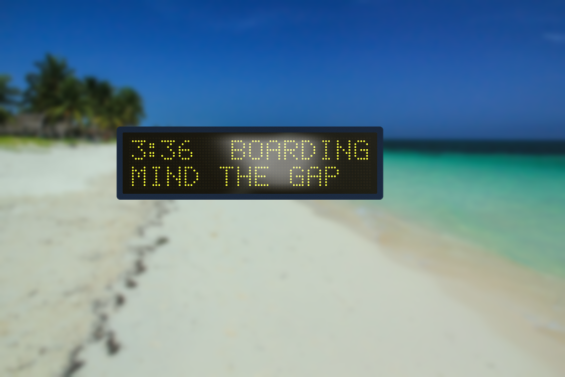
3,36
